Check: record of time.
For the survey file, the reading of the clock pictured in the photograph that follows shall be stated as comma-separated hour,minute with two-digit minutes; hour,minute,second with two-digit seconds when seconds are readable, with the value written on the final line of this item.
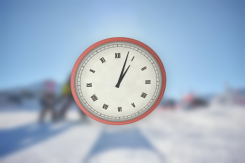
1,03
